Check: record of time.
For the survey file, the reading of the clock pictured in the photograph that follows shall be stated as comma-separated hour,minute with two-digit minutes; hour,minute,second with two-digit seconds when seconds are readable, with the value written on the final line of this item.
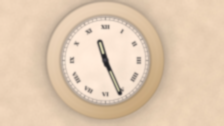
11,26
